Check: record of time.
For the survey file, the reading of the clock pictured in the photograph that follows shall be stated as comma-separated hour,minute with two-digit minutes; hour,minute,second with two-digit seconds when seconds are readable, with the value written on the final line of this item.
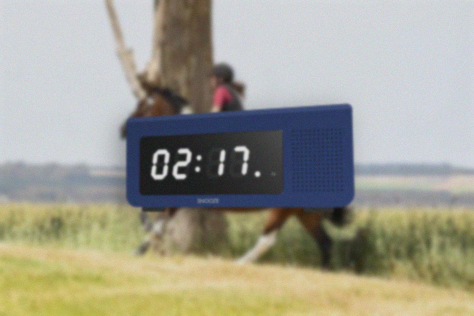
2,17
